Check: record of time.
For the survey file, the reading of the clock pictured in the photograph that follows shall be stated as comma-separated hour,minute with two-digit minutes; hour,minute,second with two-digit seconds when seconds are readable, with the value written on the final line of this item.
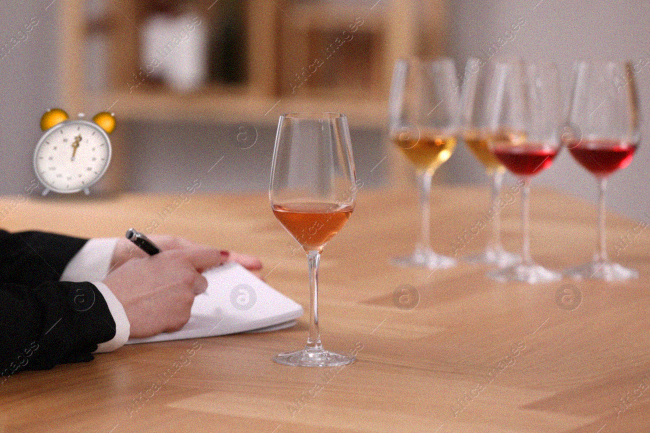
12,01
